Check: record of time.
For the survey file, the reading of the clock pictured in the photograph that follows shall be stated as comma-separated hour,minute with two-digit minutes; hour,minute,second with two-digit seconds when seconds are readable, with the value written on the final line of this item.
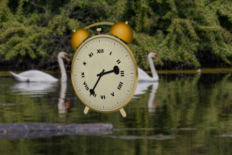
2,36
